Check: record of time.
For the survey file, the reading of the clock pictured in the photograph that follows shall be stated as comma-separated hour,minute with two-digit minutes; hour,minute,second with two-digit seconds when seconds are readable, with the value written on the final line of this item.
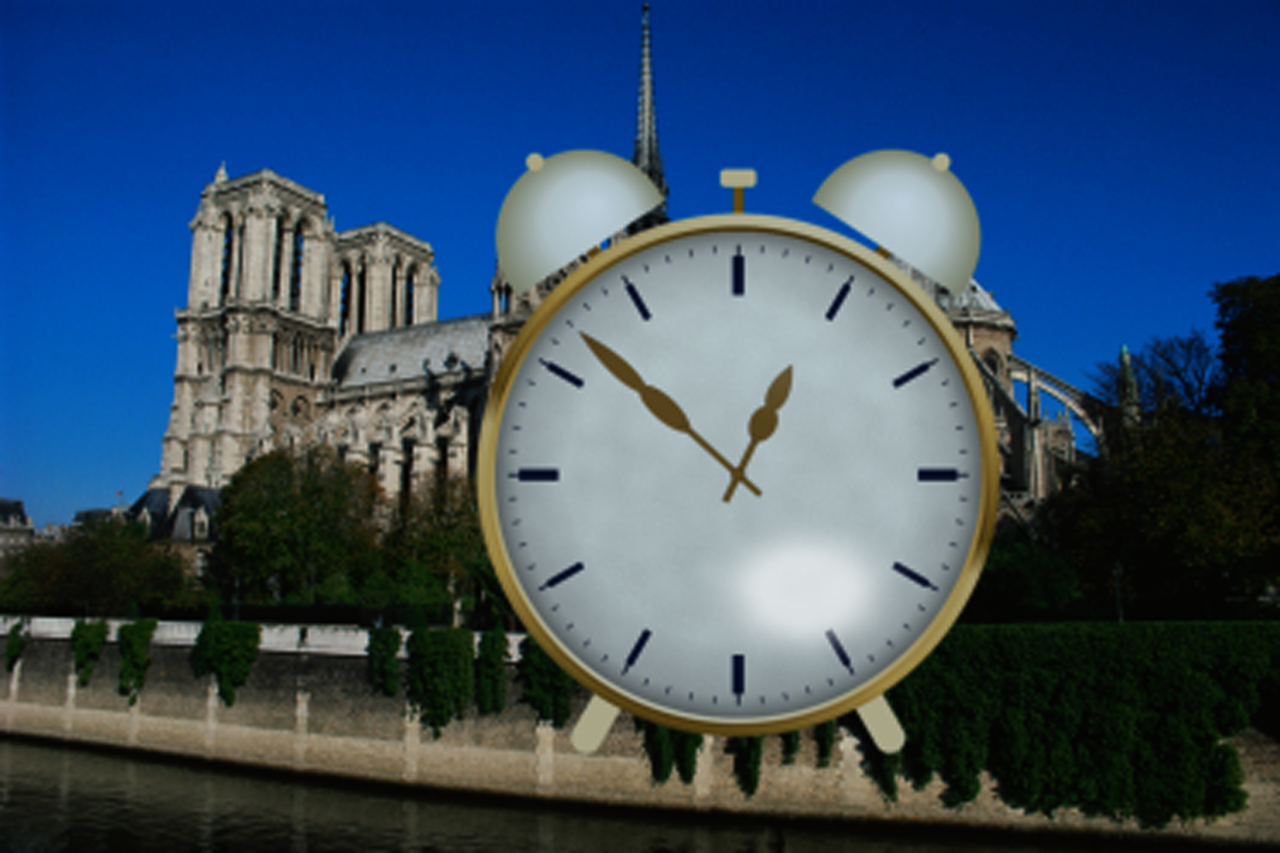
12,52
